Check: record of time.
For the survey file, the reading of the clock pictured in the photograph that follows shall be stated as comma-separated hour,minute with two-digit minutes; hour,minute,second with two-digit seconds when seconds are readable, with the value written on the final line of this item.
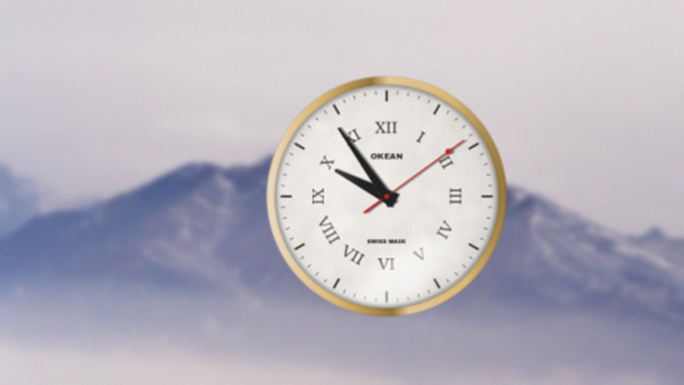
9,54,09
